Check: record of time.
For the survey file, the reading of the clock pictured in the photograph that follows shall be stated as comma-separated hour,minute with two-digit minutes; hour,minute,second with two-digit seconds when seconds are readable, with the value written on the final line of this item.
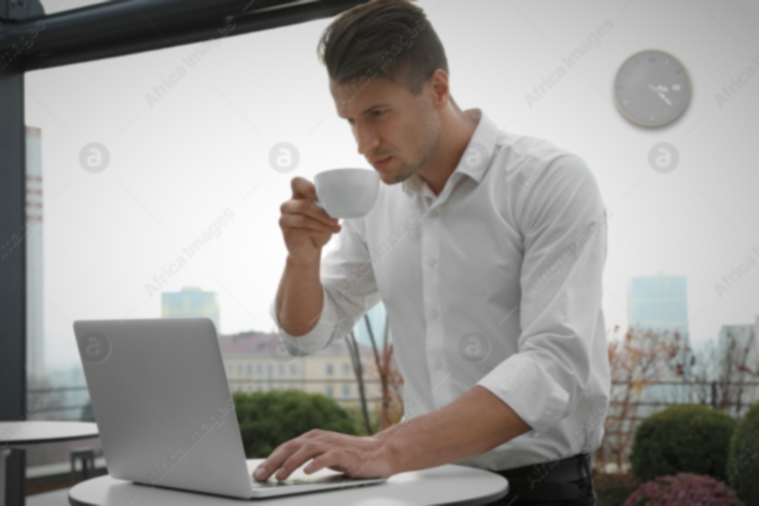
3,22
